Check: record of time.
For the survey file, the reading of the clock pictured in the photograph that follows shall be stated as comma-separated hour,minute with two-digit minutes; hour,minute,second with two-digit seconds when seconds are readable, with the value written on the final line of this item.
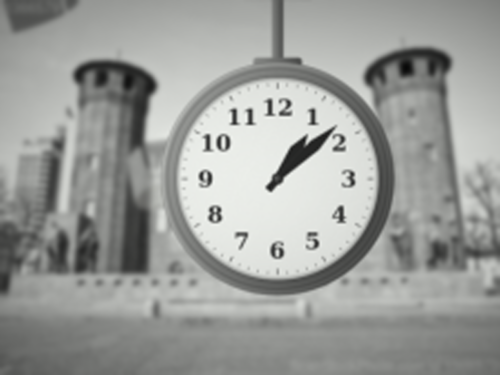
1,08
